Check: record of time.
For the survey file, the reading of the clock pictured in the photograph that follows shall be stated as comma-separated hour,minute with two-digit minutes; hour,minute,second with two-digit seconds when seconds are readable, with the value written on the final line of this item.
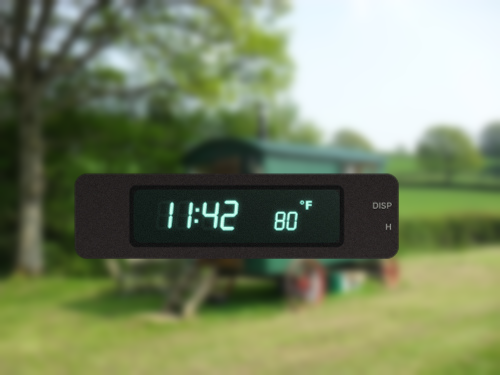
11,42
